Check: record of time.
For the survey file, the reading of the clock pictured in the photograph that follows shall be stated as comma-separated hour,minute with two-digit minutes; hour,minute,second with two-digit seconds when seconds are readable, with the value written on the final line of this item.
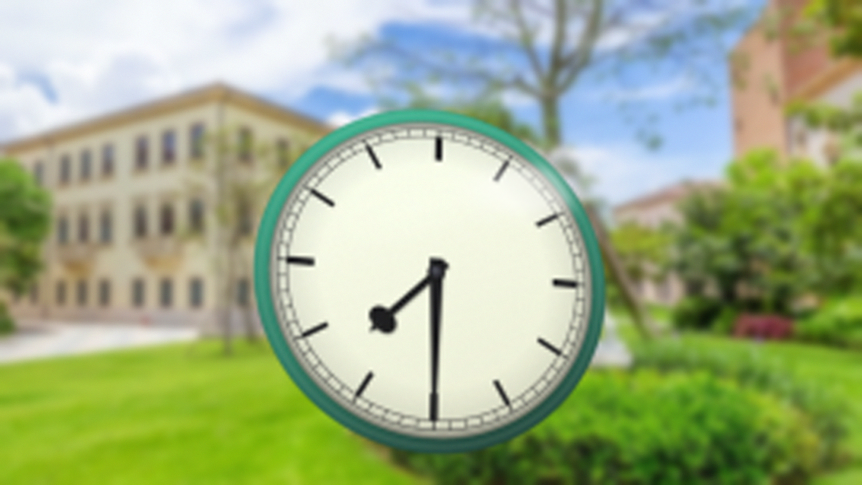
7,30
